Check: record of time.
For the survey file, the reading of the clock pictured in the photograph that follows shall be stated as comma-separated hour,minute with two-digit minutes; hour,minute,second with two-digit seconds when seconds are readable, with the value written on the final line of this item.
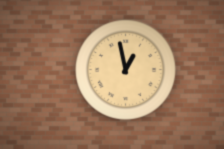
12,58
